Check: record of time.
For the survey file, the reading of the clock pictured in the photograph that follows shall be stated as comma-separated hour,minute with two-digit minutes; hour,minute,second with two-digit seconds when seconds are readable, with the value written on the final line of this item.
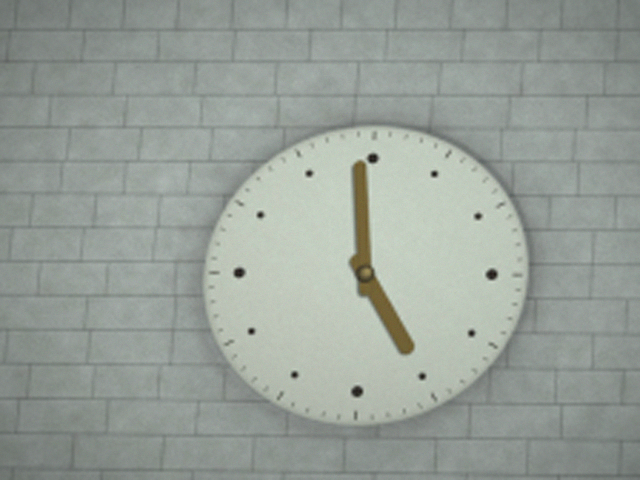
4,59
